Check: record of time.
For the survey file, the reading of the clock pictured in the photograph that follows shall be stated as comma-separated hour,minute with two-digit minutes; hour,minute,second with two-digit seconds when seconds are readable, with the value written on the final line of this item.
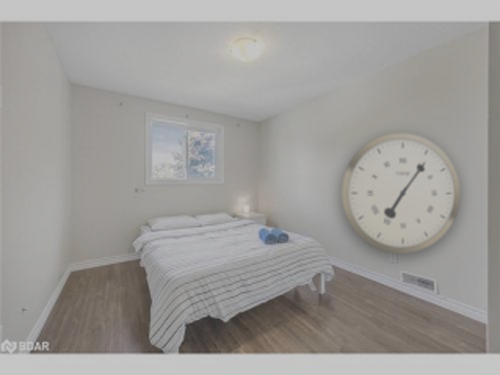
7,06
